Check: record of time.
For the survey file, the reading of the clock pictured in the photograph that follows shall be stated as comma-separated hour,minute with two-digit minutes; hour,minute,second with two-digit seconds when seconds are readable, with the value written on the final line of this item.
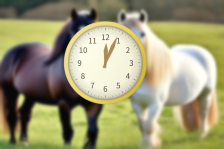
12,04
